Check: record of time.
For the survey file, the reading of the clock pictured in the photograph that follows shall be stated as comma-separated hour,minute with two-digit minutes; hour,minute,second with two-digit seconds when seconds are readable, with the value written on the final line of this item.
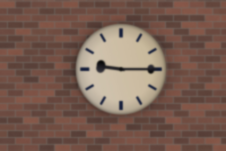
9,15
